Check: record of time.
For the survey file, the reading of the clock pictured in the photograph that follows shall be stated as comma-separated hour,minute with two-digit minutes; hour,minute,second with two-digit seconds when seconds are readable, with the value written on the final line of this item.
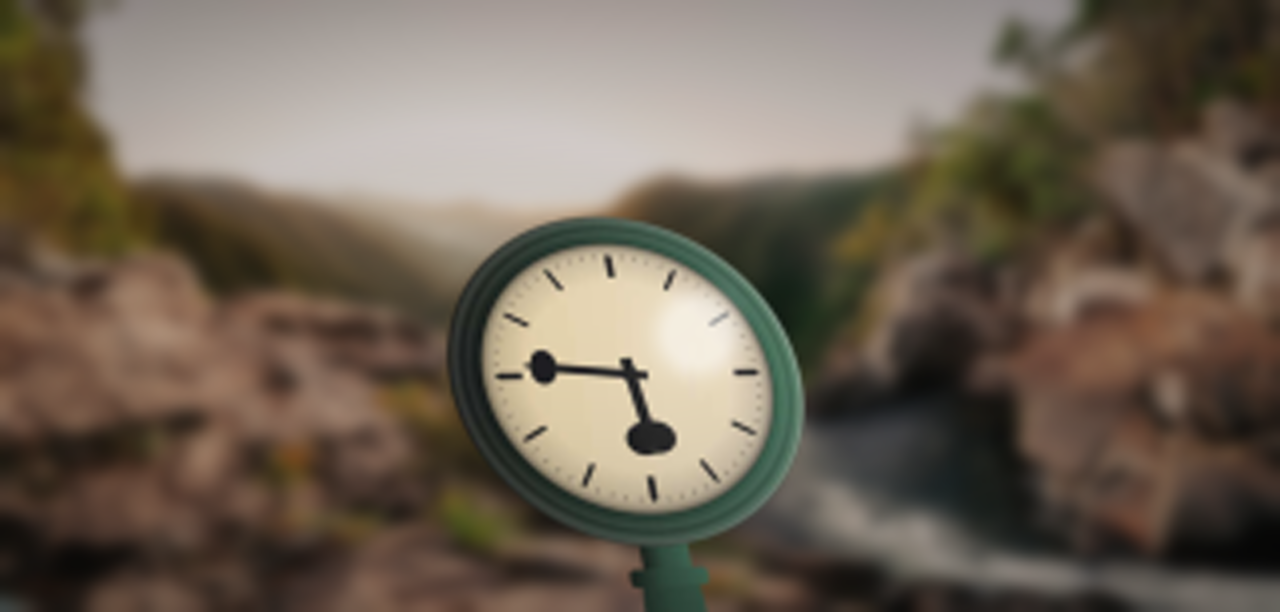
5,46
